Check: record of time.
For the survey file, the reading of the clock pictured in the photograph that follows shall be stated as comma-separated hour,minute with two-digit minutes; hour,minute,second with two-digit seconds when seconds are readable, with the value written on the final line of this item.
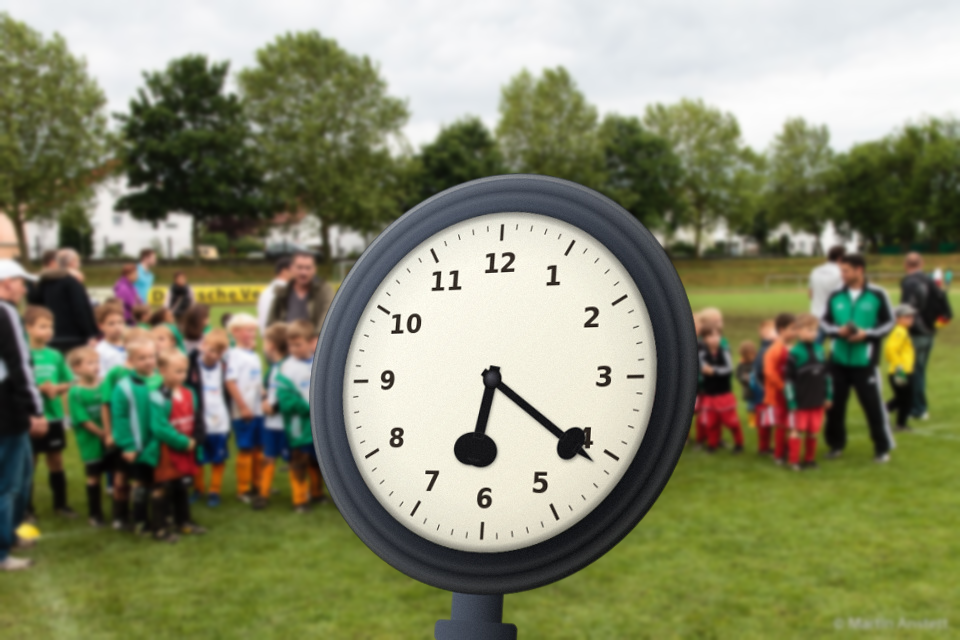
6,21
